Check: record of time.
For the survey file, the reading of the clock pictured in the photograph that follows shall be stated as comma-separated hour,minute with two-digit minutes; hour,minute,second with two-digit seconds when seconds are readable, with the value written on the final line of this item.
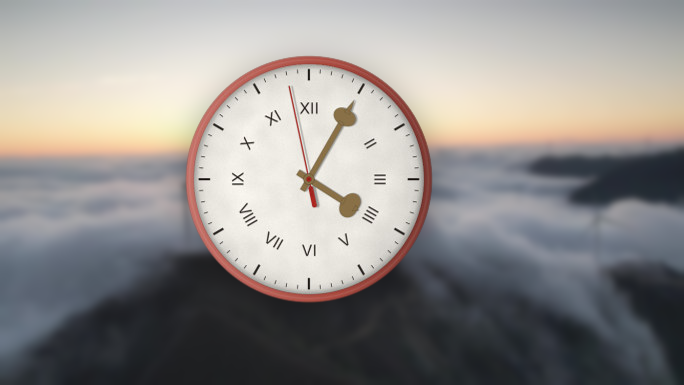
4,04,58
